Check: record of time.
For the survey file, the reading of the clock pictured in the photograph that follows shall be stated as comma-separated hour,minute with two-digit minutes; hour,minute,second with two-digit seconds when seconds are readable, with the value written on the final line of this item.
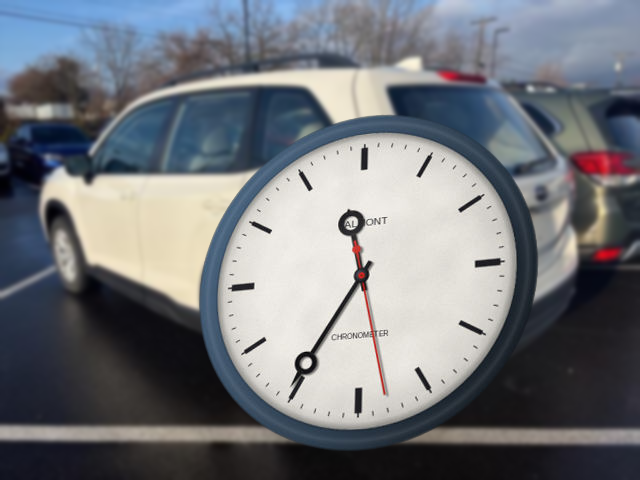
11,35,28
